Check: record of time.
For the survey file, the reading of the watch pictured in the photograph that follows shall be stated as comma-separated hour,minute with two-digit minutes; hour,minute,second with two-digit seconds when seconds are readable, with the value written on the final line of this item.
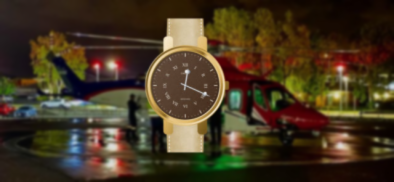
12,19
